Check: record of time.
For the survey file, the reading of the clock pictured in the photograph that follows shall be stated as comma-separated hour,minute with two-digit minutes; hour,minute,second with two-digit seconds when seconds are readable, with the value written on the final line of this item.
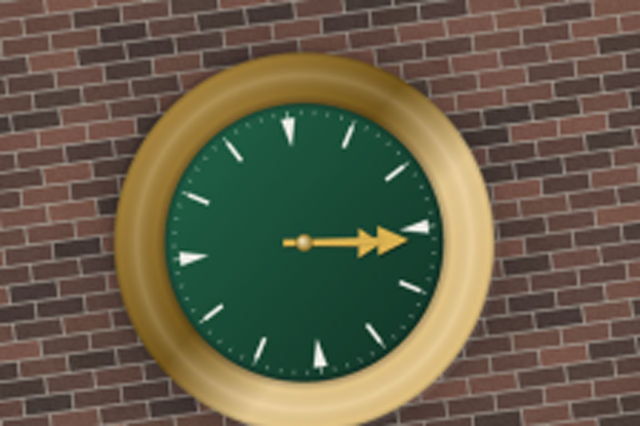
3,16
